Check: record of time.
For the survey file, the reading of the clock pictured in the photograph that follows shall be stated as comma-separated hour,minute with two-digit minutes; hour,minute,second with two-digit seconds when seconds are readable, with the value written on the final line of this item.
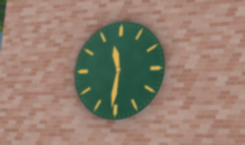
11,31
